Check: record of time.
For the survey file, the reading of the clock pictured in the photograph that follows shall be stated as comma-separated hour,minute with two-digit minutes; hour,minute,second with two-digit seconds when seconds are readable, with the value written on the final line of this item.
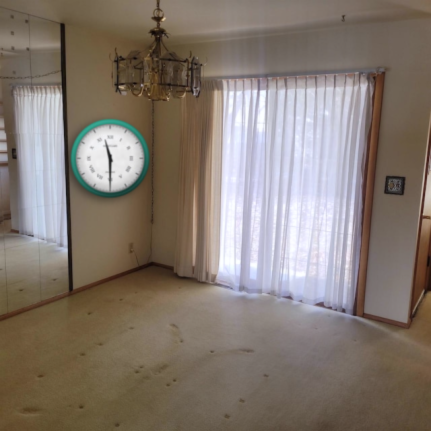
11,30
